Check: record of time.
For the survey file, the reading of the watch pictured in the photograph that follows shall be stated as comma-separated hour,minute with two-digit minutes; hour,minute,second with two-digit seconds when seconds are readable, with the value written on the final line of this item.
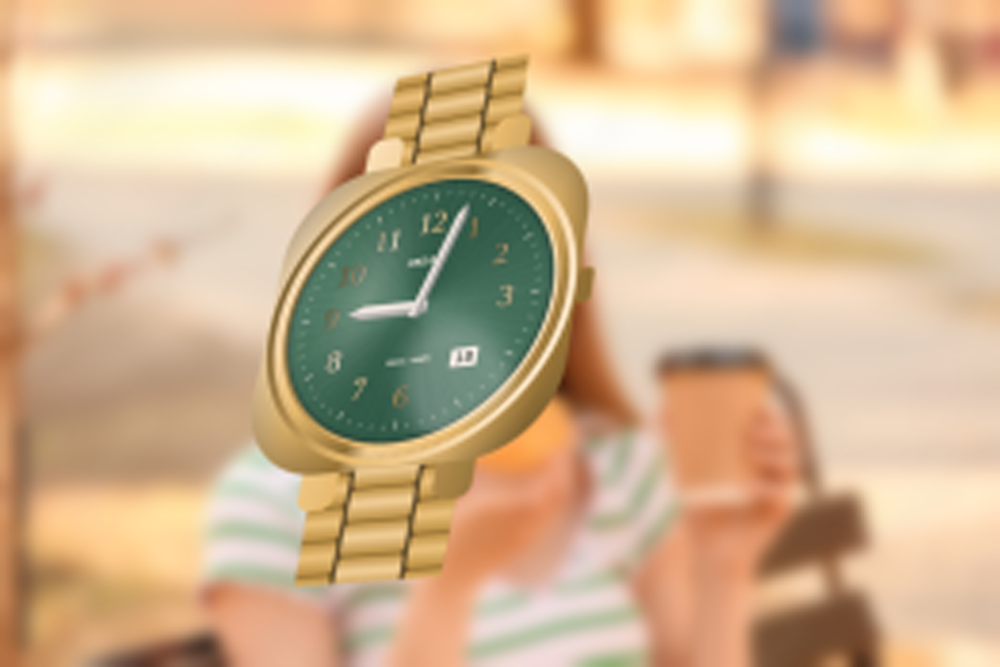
9,03
